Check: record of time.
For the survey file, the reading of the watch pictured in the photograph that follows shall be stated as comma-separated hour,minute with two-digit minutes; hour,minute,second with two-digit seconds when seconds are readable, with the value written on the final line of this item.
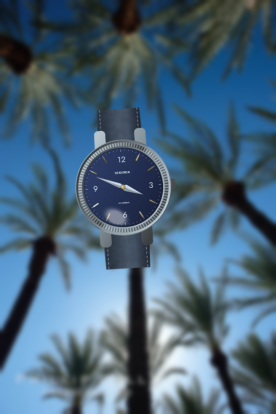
3,49
